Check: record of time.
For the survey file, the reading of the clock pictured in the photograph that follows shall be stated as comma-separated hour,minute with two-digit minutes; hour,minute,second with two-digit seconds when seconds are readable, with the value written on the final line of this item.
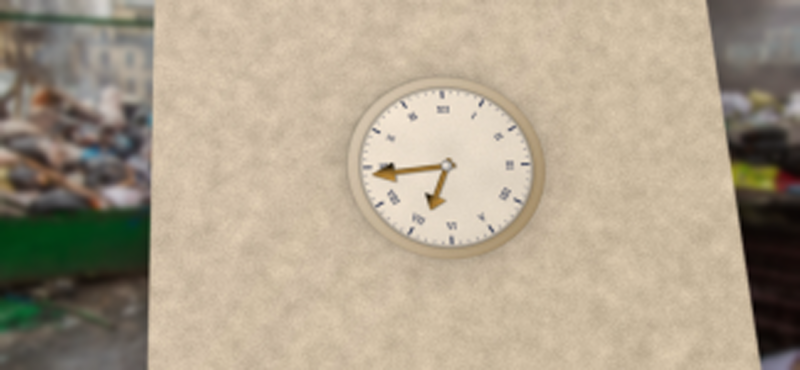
6,44
